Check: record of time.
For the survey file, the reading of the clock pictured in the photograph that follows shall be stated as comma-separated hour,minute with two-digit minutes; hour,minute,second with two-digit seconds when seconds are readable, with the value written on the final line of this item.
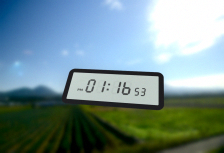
1,16,53
